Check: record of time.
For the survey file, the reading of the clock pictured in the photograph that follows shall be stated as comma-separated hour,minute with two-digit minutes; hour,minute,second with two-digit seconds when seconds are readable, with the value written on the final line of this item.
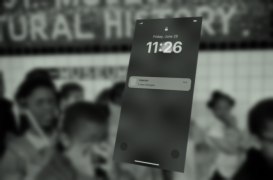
11,26
